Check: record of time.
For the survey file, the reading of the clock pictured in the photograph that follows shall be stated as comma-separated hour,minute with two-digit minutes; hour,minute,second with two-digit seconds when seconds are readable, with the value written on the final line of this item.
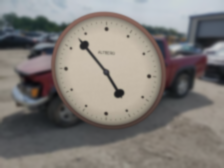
4,53
